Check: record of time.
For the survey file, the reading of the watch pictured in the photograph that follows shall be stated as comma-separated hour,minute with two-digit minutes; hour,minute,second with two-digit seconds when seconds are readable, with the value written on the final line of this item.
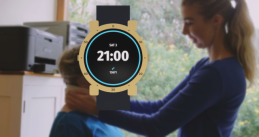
21,00
